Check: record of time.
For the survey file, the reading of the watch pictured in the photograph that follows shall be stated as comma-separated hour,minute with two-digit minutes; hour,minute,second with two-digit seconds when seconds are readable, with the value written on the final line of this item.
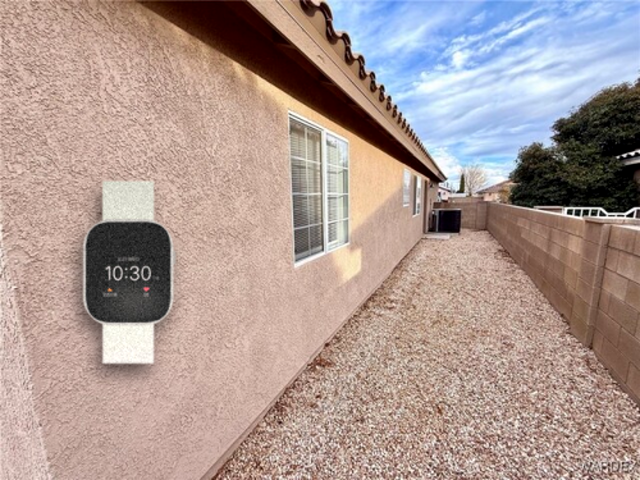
10,30
